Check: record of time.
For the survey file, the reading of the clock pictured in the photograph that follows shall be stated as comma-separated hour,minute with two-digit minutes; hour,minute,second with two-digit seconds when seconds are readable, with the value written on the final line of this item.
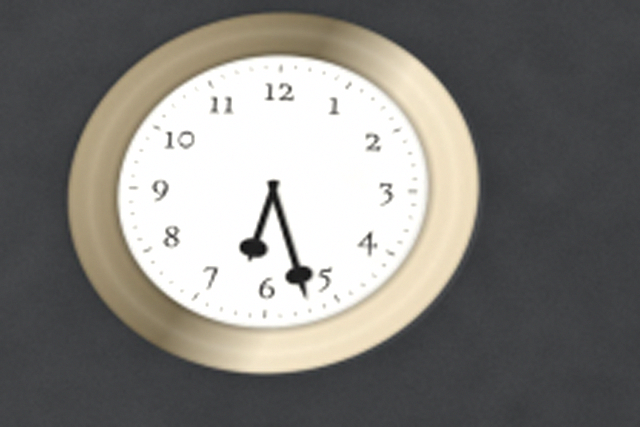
6,27
